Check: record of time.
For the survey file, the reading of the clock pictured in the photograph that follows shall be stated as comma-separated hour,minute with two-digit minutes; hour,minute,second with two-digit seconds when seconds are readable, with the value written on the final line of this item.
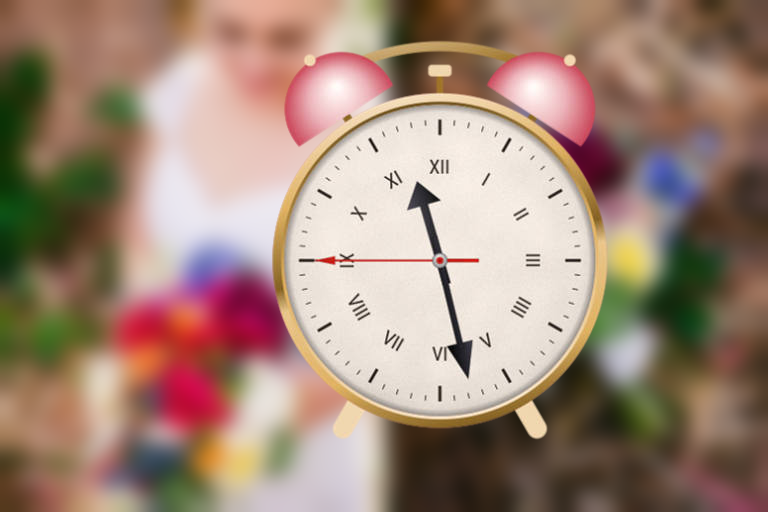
11,27,45
